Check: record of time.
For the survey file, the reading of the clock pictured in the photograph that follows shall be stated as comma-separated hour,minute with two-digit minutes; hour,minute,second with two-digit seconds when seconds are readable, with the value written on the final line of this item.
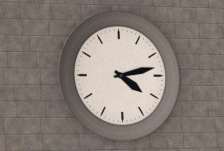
4,13
